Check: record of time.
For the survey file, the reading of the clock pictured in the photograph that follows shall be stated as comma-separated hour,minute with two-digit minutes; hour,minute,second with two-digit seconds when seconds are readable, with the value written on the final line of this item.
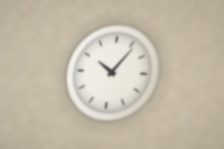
10,06
